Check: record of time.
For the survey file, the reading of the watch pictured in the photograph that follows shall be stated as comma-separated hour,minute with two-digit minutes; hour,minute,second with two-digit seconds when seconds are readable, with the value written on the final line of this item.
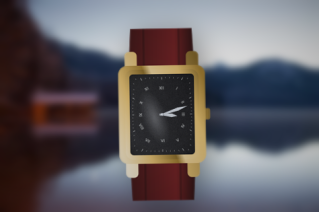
3,12
